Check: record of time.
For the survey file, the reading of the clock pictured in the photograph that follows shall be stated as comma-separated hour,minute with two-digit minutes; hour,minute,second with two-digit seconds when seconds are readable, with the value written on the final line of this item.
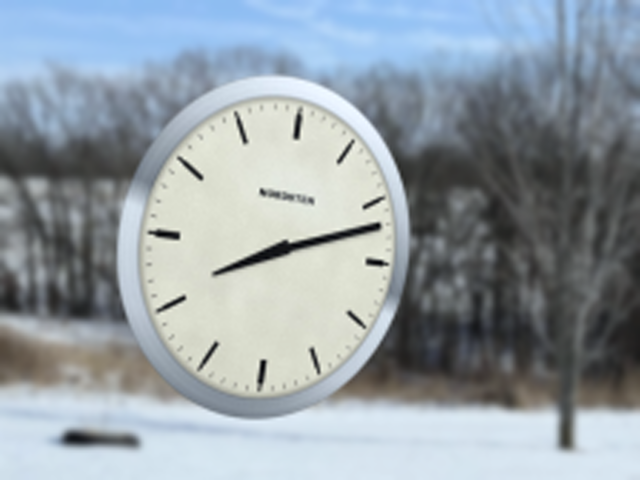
8,12
